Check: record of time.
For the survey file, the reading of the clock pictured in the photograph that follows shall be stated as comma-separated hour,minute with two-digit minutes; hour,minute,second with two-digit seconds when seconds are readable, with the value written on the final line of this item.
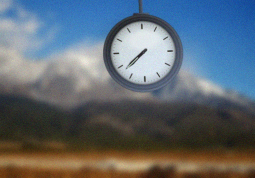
7,38
